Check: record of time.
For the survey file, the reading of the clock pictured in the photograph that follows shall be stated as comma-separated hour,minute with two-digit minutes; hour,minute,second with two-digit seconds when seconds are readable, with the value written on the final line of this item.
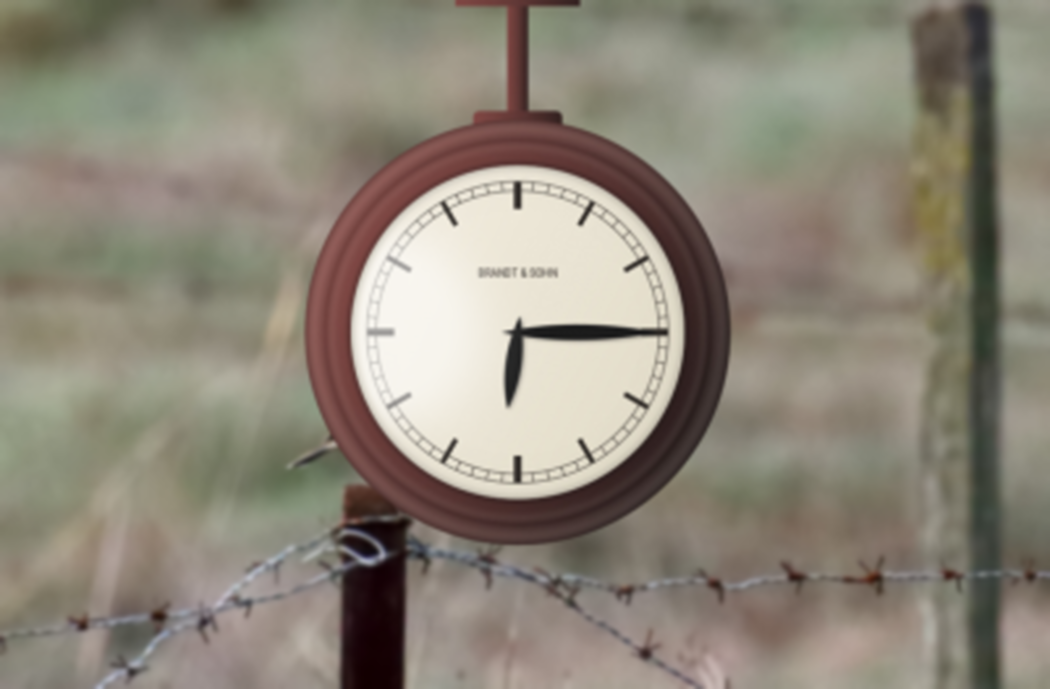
6,15
